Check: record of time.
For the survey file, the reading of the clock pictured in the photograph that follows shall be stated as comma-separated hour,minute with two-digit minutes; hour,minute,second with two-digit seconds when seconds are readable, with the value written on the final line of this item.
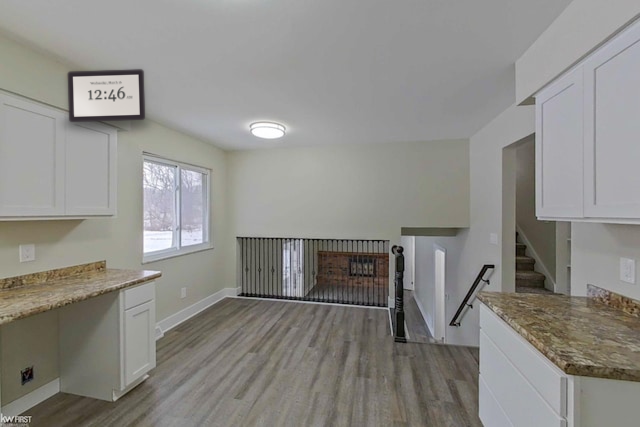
12,46
